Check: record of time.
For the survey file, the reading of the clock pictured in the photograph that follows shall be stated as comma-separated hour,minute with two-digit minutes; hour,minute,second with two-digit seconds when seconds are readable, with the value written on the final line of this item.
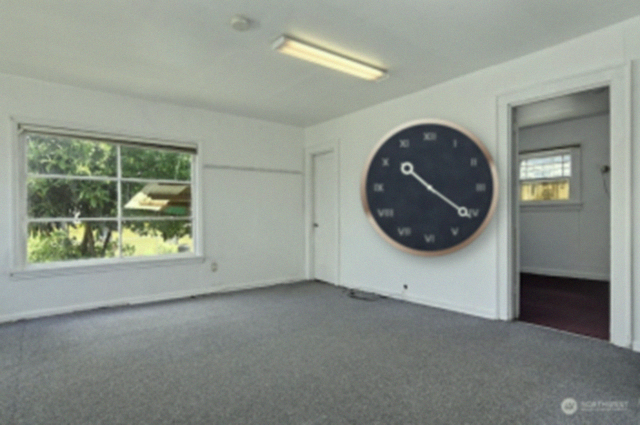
10,21
